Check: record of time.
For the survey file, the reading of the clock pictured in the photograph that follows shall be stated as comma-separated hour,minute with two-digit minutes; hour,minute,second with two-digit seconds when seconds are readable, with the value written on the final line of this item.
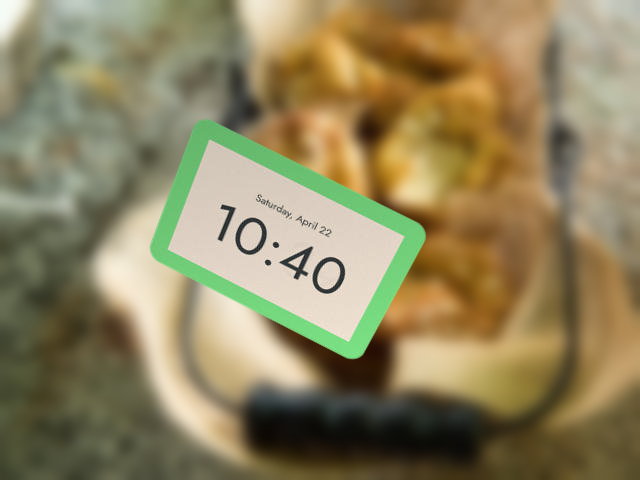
10,40
